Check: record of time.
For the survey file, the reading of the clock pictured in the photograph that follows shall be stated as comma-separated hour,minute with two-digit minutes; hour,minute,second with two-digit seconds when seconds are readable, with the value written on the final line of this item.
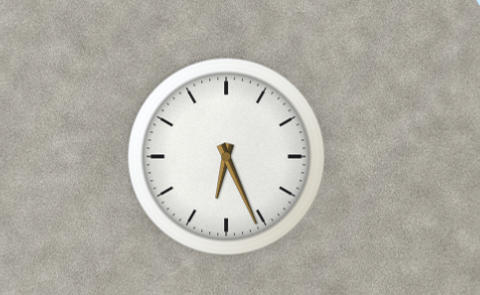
6,26
